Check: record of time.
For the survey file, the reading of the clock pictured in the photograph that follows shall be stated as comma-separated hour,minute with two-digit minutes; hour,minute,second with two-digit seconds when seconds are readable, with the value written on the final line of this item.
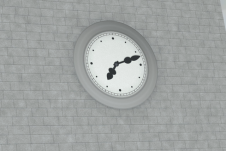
7,12
